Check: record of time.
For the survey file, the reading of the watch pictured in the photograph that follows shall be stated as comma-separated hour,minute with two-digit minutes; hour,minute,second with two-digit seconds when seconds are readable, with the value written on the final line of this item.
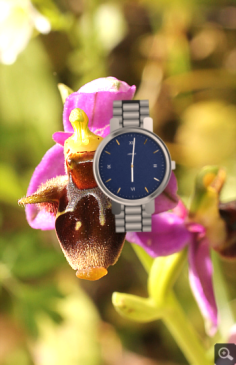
6,01
